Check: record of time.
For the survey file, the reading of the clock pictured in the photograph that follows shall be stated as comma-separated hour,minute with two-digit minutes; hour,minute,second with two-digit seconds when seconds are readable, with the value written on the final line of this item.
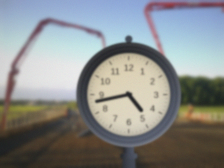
4,43
